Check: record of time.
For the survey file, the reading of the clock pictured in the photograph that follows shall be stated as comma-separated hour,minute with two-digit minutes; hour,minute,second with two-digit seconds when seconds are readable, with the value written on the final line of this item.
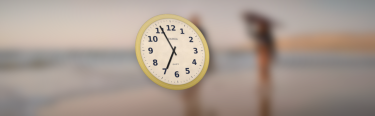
6,56
